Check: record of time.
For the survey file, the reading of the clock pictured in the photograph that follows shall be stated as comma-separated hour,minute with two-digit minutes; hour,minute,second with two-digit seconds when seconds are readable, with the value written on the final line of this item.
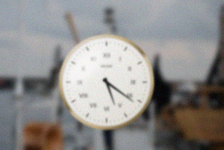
5,21
